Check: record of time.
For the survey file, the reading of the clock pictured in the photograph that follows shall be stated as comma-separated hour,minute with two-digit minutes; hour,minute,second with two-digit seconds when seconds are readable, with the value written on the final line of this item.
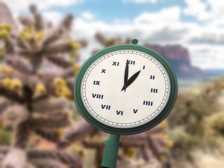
12,59
